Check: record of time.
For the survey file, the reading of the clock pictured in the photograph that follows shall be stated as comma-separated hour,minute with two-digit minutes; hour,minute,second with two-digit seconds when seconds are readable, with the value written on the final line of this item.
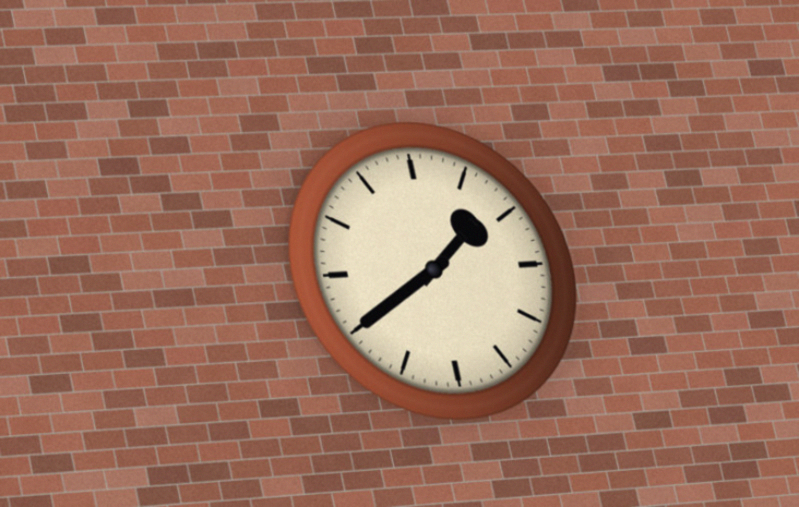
1,40
